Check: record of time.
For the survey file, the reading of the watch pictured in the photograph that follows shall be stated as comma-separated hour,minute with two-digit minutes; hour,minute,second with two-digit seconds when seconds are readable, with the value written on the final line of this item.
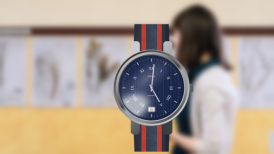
5,01
